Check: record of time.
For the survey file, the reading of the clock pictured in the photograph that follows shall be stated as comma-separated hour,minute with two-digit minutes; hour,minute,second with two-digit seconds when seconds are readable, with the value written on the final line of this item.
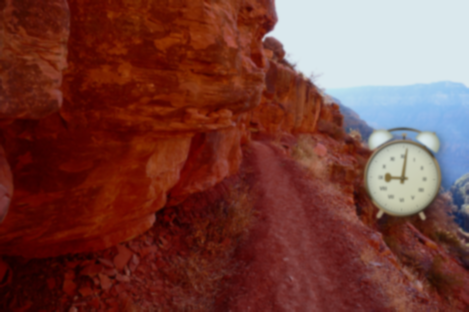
9,01
